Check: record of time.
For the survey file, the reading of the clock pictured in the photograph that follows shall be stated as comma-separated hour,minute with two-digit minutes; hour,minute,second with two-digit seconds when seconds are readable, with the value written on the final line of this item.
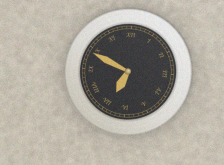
6,49
